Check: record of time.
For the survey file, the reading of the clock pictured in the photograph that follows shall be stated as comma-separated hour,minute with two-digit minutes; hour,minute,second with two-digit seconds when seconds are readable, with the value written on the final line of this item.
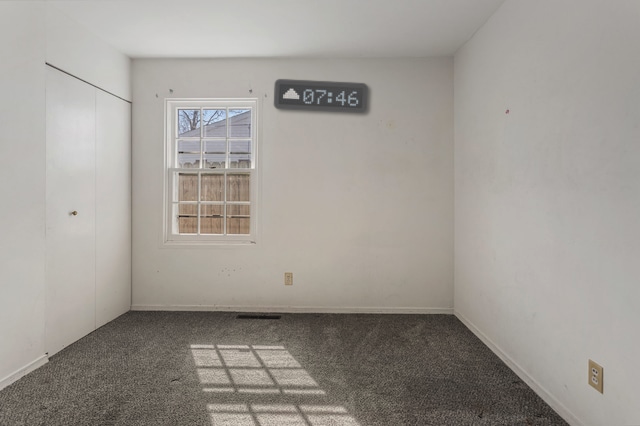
7,46
